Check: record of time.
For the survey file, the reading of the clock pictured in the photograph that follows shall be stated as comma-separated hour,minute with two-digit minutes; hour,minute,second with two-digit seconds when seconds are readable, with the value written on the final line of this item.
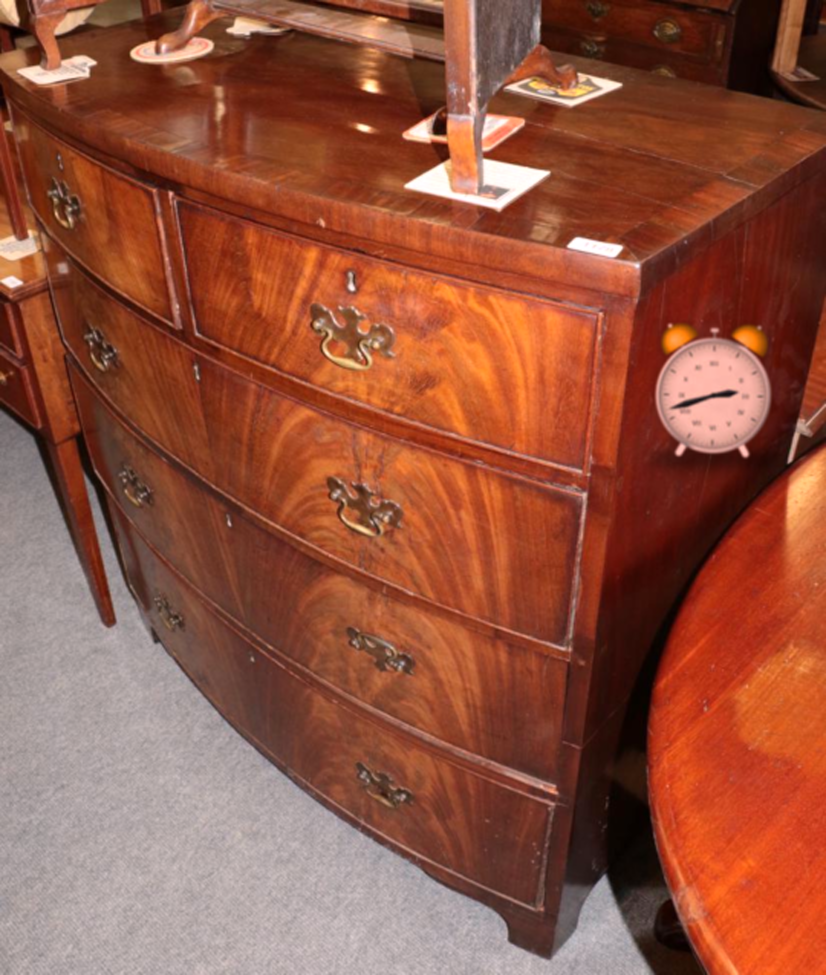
2,42
